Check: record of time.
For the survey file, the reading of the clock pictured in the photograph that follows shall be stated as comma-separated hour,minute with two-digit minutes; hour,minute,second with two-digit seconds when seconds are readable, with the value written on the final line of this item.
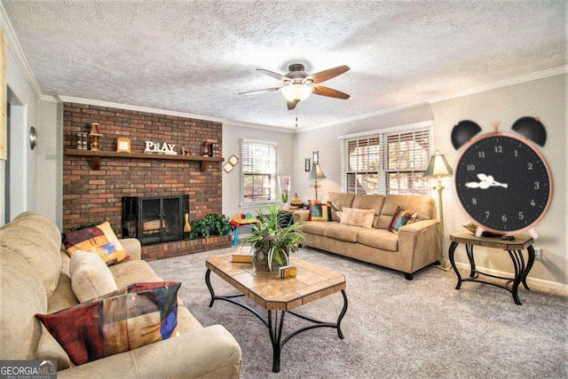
9,45
